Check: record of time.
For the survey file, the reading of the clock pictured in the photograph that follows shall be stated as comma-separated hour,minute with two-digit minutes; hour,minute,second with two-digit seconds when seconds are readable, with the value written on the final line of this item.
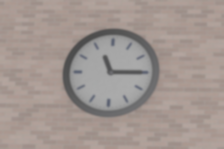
11,15
